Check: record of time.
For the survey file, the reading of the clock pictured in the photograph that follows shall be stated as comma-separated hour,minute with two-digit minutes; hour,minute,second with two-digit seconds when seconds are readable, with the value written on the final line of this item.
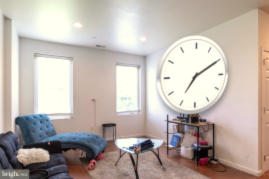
7,10
